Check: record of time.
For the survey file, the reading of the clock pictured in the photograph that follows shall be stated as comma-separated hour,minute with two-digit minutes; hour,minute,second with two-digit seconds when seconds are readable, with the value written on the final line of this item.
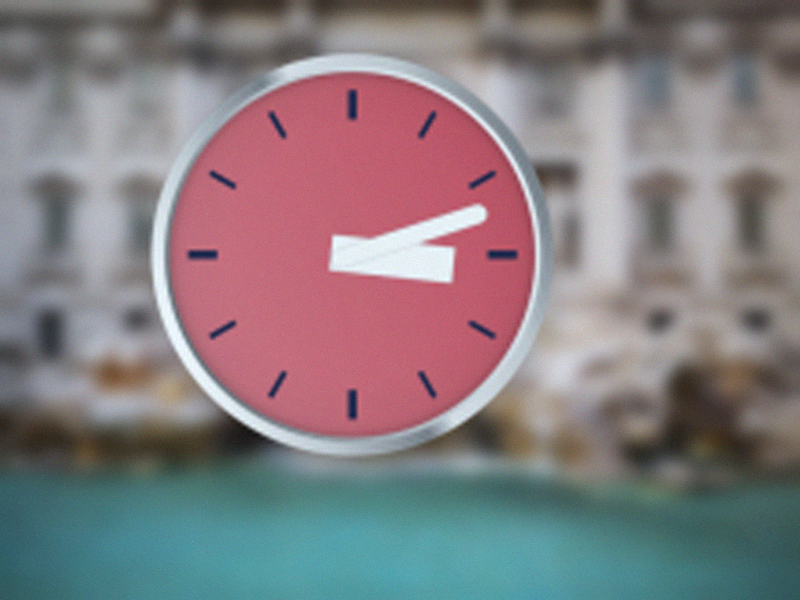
3,12
